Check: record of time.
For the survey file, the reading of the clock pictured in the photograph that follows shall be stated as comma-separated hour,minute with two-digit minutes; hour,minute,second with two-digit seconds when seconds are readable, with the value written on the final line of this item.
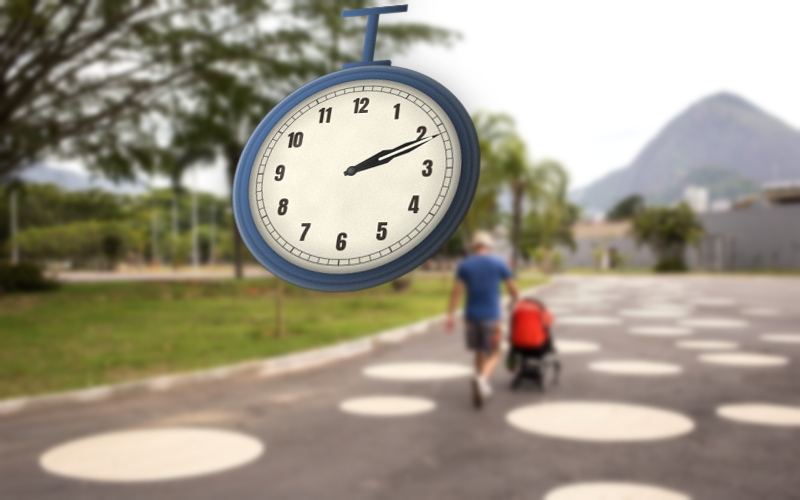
2,11
